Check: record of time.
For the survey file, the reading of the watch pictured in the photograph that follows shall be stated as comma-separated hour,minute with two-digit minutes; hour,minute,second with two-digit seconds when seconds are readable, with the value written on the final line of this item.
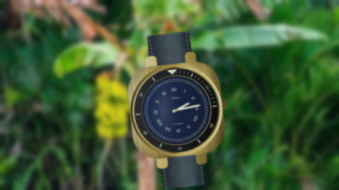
2,14
